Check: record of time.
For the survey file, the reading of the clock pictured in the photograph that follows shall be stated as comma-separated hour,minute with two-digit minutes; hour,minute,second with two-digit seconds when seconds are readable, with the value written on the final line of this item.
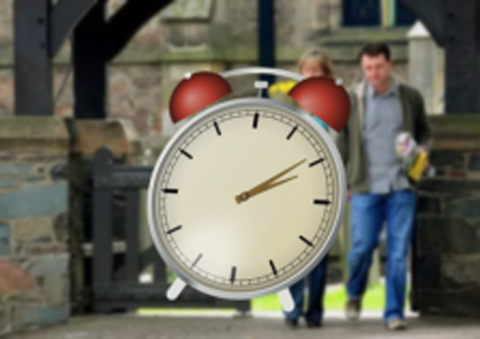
2,09
